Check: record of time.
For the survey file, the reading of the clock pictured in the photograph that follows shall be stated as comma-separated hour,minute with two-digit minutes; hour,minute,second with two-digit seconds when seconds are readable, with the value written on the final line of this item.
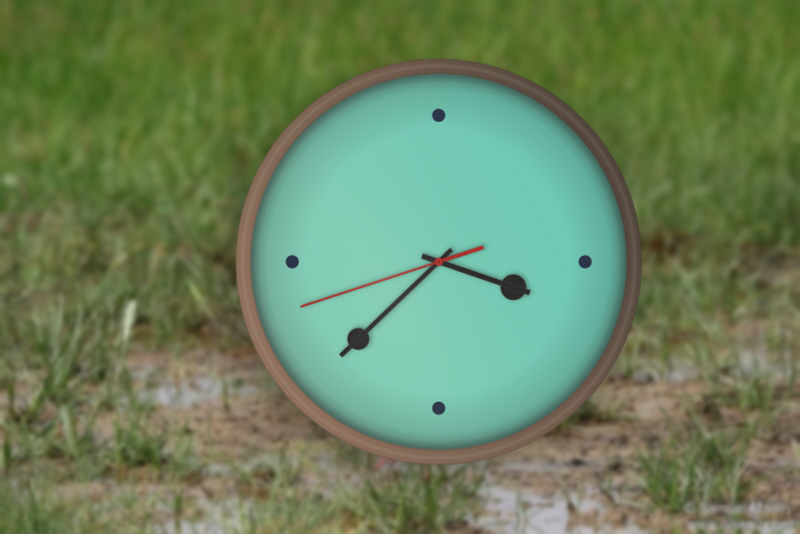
3,37,42
